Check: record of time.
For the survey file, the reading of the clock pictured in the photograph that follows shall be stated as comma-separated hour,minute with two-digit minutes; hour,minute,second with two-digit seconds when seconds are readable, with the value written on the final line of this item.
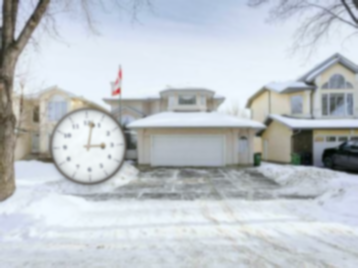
3,02
